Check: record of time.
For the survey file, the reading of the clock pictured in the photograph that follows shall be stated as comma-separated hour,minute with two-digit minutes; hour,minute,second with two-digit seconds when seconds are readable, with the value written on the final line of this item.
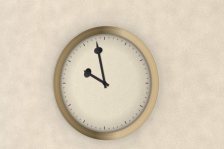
9,58
